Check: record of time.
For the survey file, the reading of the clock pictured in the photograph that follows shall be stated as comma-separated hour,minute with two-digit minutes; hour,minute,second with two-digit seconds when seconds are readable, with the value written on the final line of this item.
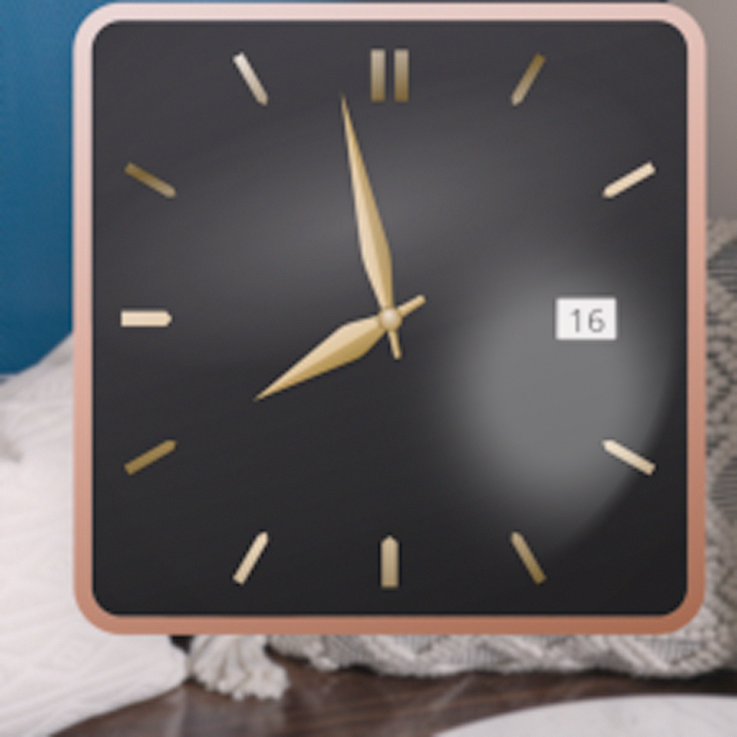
7,58
